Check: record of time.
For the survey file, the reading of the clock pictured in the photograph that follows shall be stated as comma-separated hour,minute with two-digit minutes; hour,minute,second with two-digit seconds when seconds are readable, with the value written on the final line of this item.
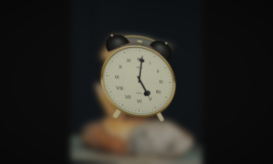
5,01
